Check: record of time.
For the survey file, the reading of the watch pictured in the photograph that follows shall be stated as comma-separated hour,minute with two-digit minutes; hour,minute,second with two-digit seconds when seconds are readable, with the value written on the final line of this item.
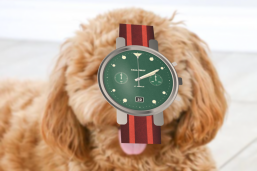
2,10
